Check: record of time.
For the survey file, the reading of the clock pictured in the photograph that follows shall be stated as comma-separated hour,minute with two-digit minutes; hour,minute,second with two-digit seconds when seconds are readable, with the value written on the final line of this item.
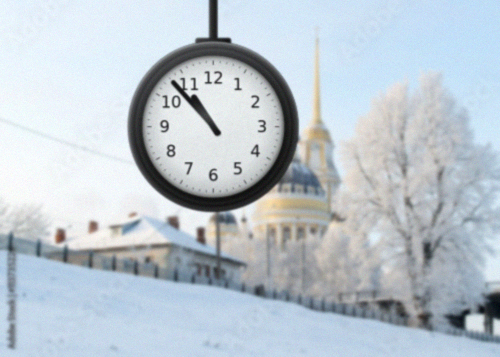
10,53
